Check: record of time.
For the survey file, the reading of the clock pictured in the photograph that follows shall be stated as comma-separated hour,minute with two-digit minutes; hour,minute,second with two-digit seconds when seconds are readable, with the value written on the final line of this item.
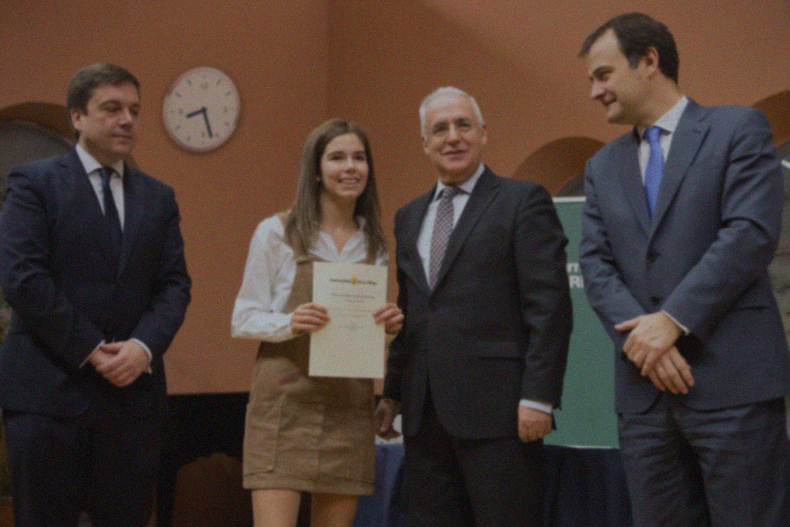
8,27
